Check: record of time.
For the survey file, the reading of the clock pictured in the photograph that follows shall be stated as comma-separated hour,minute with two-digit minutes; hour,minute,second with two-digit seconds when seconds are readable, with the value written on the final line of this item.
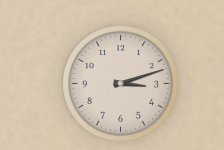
3,12
